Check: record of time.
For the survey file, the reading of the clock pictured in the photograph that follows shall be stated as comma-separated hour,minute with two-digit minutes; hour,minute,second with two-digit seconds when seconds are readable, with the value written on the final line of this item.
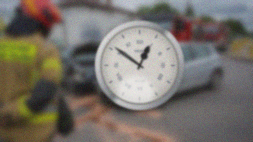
12,51
